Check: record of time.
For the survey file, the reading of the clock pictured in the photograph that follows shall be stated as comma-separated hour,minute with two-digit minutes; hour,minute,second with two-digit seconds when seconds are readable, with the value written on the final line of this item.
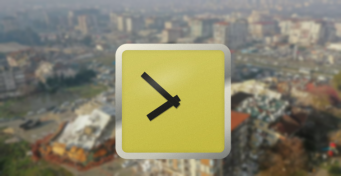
7,52
